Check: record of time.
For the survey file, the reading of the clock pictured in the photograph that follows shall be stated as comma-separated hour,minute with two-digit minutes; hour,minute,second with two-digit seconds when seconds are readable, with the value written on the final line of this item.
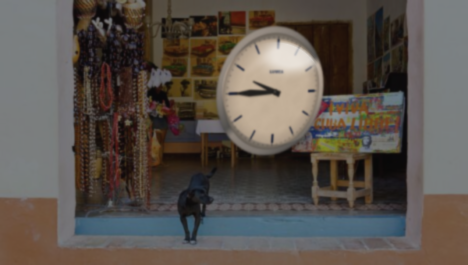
9,45
